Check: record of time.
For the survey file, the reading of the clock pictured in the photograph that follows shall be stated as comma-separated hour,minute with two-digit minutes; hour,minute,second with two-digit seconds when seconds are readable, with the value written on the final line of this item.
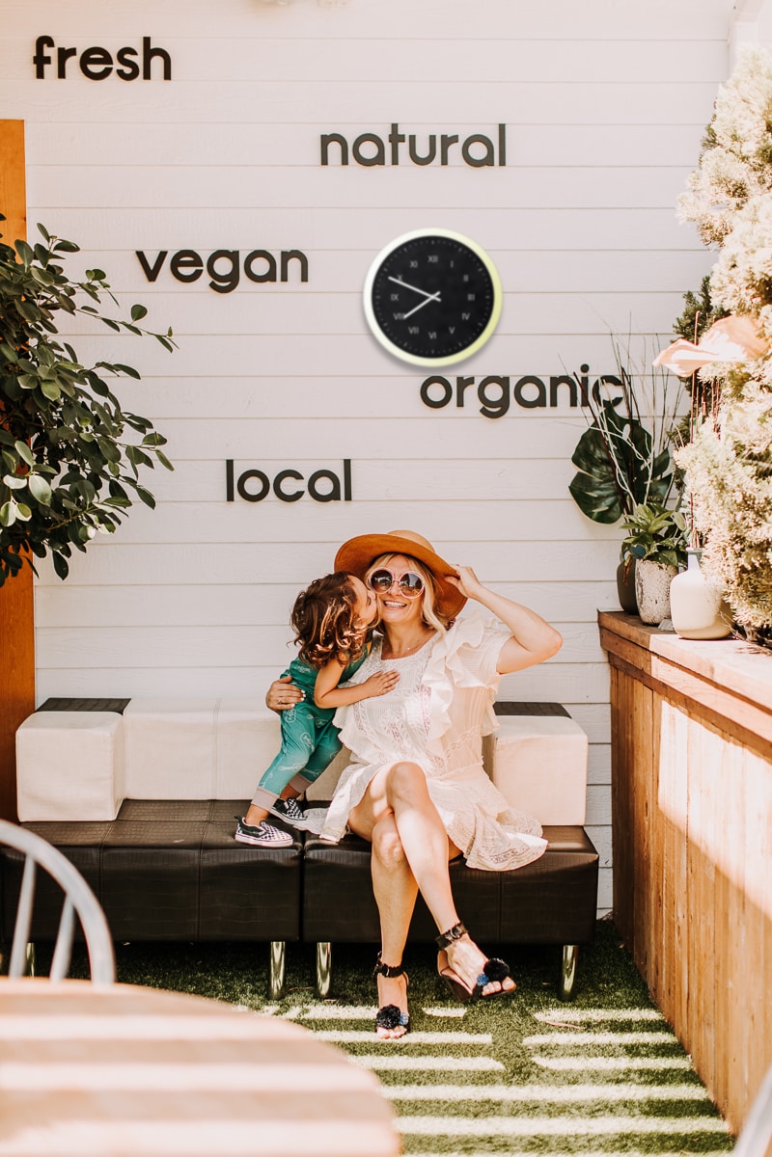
7,49
